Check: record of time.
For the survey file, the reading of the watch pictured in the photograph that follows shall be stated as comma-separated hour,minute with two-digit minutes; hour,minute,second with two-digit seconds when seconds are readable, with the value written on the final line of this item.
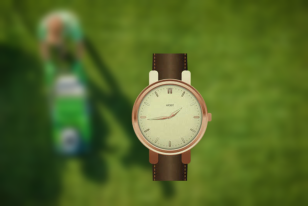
1,44
